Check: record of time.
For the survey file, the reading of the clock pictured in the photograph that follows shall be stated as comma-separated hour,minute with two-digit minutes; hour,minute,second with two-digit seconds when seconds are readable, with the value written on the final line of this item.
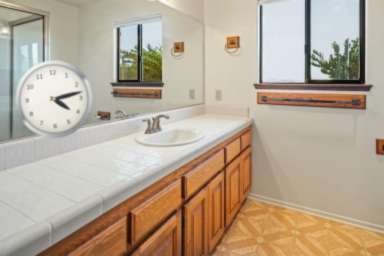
4,13
